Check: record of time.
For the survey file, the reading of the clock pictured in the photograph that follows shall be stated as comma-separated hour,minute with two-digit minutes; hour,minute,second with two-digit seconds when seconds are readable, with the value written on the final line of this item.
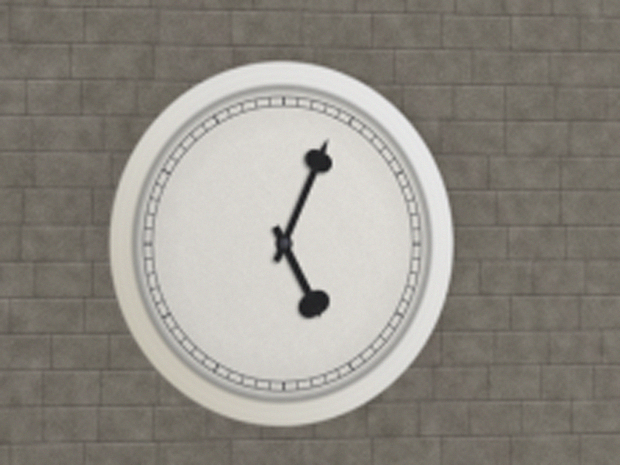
5,04
